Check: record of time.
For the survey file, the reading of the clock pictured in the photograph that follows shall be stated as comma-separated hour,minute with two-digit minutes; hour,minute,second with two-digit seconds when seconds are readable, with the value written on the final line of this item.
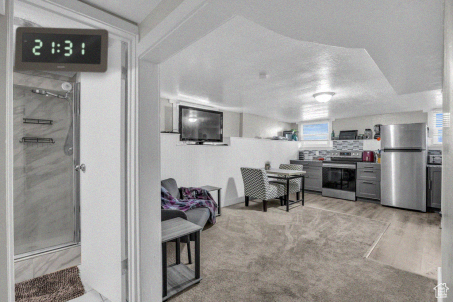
21,31
